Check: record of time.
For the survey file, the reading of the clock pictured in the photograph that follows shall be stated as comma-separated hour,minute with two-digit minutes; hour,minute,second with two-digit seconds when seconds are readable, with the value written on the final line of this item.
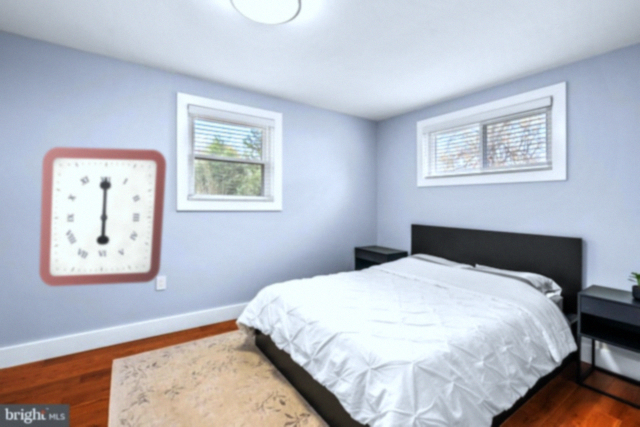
6,00
